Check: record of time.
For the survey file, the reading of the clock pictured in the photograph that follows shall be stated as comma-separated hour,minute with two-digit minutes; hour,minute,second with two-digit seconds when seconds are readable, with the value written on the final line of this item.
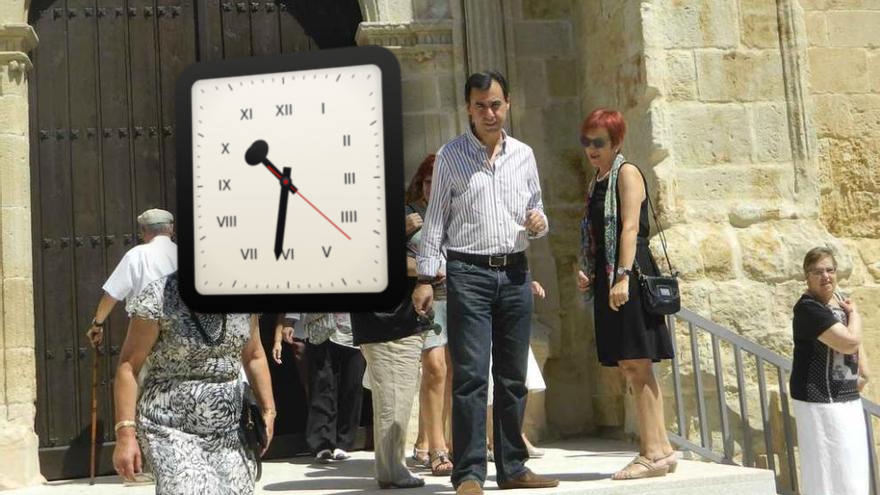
10,31,22
